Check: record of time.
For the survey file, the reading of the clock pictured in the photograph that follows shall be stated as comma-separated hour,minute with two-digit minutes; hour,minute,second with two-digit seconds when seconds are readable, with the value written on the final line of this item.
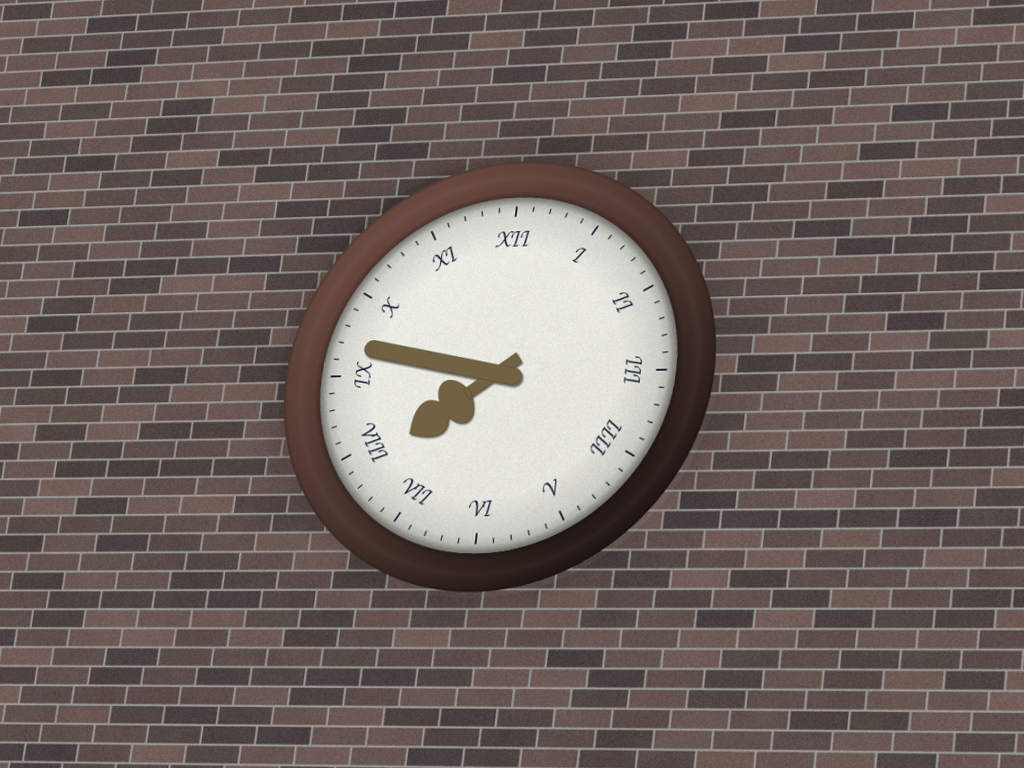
7,47
